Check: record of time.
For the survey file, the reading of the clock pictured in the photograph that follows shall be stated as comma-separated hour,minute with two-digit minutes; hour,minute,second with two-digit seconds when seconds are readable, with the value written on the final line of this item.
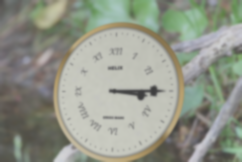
3,15
